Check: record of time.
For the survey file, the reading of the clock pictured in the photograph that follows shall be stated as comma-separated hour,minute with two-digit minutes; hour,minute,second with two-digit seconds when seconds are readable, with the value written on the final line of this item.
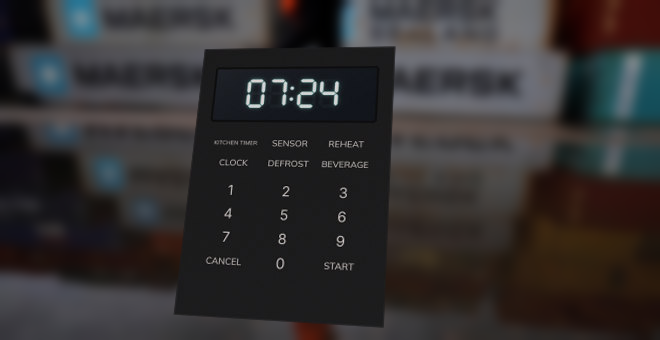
7,24
